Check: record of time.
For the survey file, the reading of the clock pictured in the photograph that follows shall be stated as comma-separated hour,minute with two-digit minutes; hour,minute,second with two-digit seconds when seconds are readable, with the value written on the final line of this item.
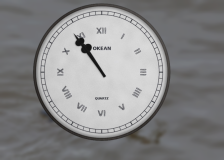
10,54
